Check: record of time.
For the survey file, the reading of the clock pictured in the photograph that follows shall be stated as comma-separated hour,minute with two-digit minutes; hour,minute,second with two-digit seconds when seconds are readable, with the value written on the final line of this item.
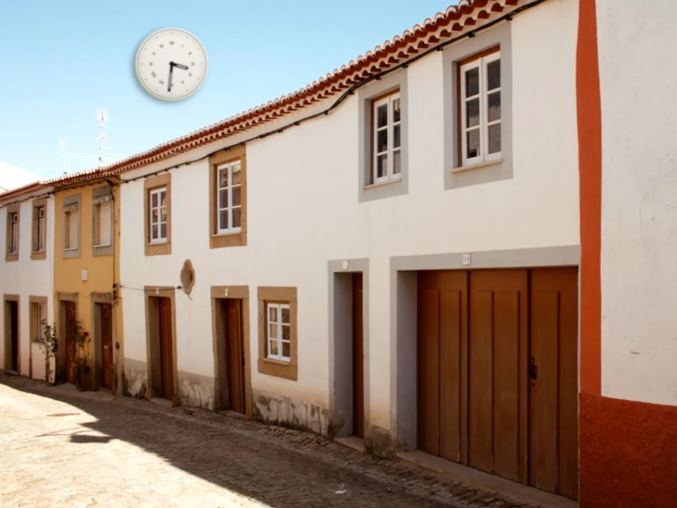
3,31
